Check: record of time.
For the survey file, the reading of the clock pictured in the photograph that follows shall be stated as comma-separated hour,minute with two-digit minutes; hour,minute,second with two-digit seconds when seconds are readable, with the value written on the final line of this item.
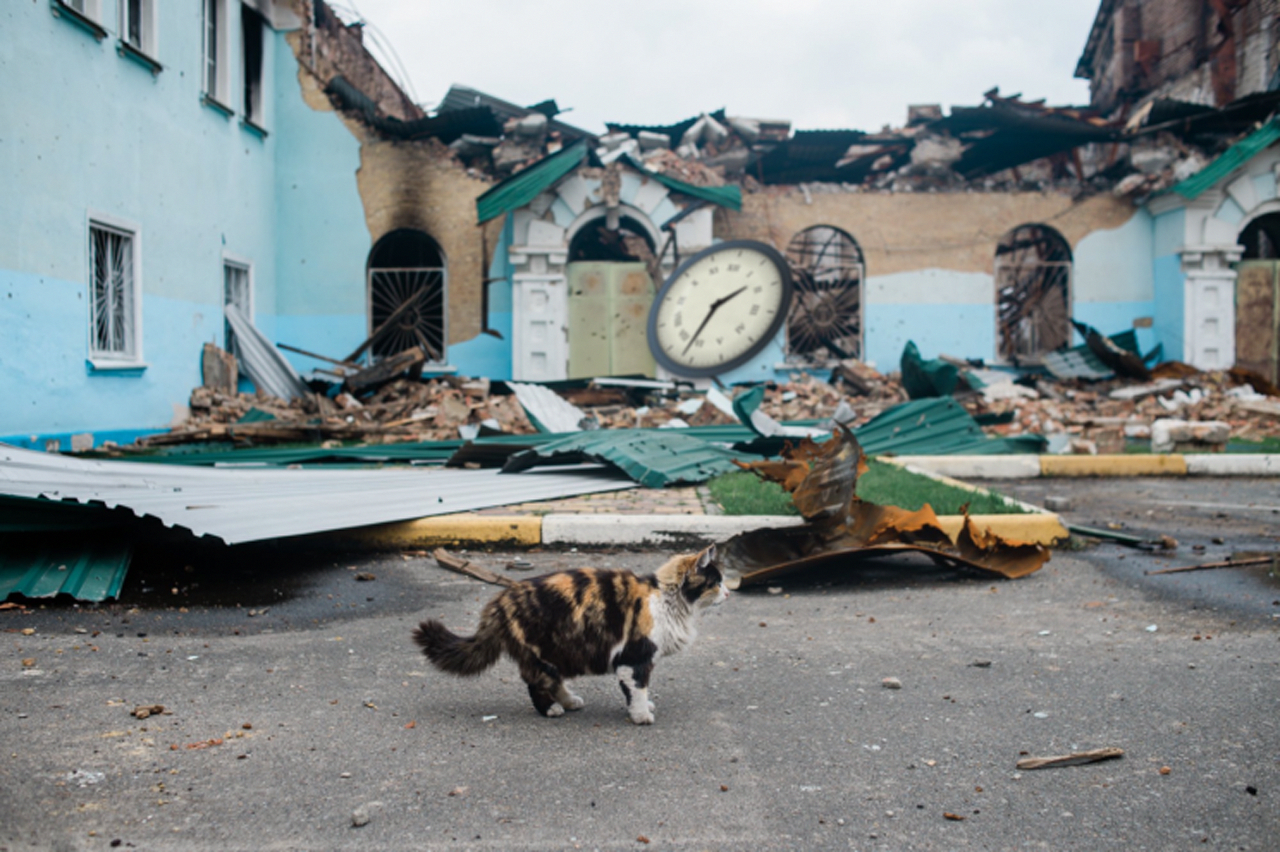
1,32
